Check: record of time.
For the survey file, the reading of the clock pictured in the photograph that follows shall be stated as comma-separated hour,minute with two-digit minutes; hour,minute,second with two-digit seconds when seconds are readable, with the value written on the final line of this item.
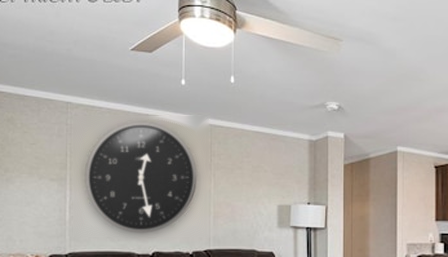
12,28
